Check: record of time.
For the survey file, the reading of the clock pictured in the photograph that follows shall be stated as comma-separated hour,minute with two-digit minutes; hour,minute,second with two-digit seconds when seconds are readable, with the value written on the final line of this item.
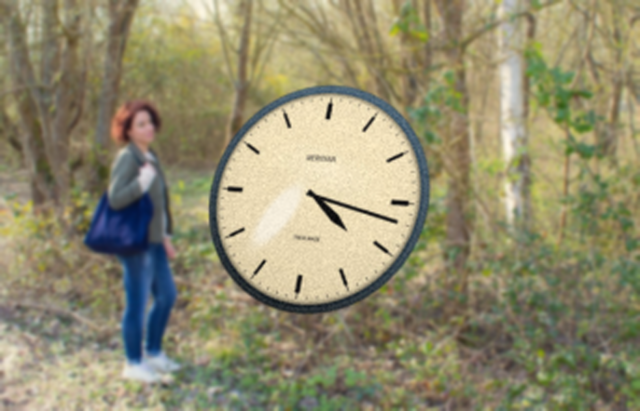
4,17
